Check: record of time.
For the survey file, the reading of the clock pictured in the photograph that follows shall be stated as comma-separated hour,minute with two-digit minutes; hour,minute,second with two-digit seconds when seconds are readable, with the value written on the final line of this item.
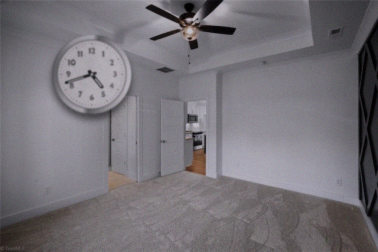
4,42
